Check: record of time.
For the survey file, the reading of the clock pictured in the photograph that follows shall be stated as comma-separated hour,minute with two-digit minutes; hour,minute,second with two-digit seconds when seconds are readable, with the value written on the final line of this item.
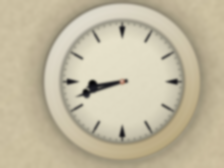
8,42
